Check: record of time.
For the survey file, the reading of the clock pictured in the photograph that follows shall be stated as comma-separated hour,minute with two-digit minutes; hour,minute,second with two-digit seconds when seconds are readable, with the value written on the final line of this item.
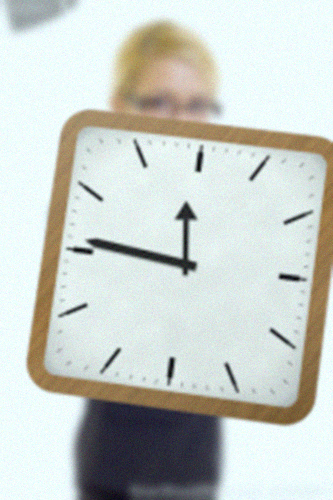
11,46
